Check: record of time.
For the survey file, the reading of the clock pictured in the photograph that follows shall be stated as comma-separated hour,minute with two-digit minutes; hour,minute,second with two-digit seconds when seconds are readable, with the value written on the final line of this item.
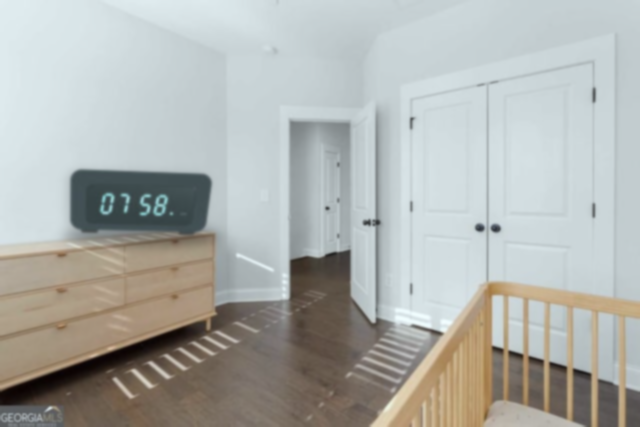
7,58
